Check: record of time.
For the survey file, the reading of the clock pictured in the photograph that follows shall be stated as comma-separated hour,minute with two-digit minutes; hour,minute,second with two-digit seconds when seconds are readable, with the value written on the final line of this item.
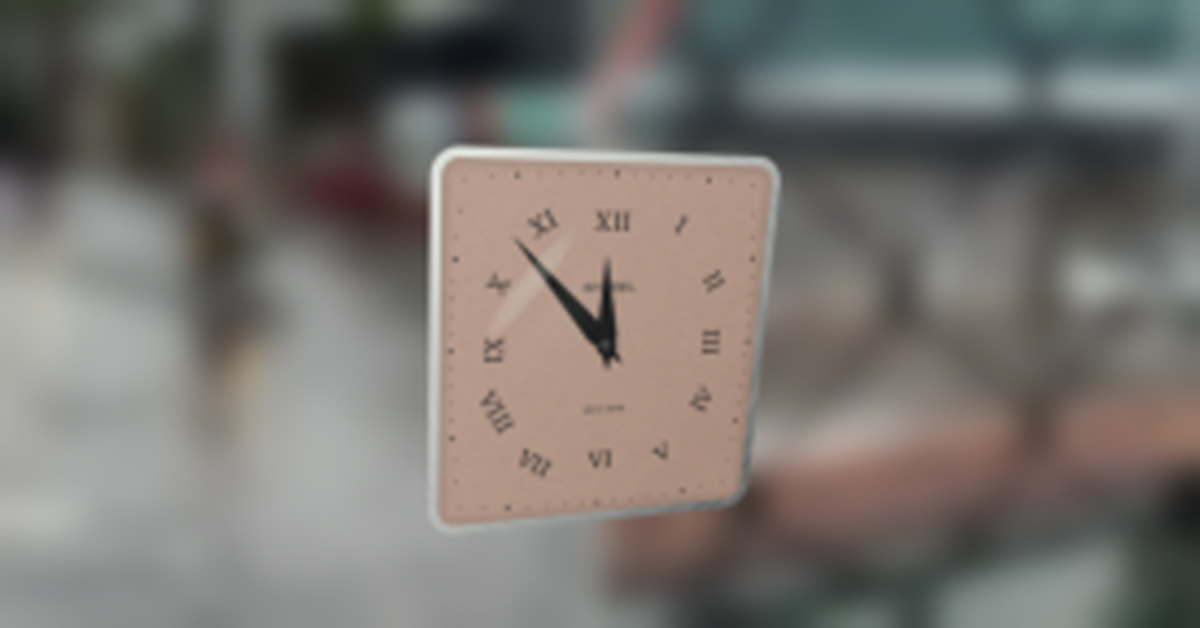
11,53
